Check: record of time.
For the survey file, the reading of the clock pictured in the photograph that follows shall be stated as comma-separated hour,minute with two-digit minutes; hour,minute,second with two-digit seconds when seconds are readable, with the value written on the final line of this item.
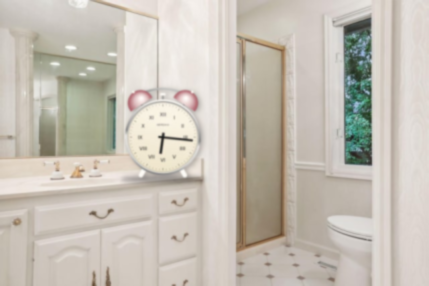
6,16
